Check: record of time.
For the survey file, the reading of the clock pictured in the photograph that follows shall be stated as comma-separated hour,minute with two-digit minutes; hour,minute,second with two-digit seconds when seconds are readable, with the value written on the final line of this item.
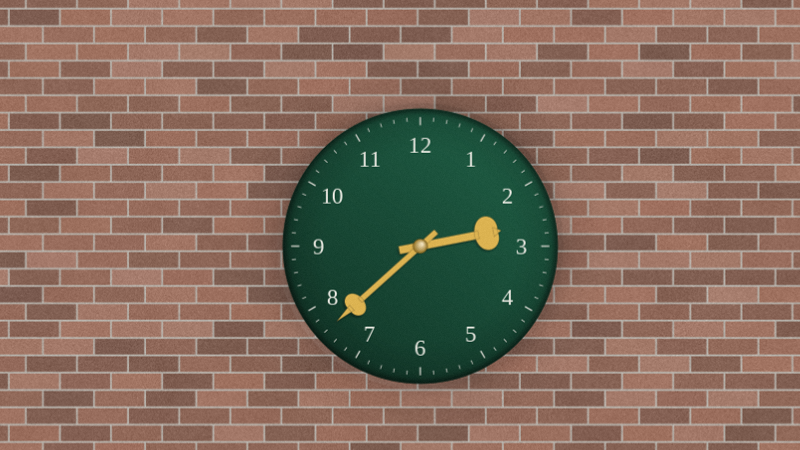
2,38
